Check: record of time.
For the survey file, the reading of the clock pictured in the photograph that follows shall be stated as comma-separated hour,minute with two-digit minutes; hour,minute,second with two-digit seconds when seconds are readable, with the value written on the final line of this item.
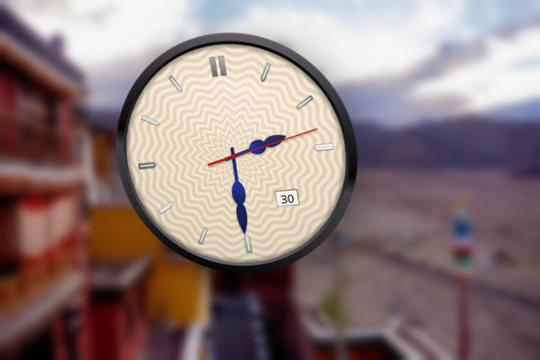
2,30,13
